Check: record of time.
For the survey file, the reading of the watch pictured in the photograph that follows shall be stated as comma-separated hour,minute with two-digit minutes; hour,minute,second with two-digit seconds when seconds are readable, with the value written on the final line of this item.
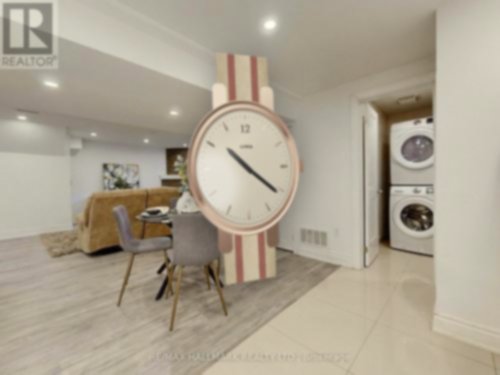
10,21
